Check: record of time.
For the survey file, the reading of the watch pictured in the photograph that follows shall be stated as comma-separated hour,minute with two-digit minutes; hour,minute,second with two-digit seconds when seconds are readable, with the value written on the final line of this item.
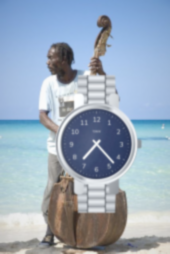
7,23
